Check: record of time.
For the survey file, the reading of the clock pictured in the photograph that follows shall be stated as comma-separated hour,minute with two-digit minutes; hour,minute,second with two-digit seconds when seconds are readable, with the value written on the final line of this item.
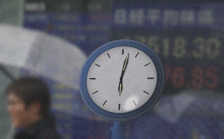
6,02
